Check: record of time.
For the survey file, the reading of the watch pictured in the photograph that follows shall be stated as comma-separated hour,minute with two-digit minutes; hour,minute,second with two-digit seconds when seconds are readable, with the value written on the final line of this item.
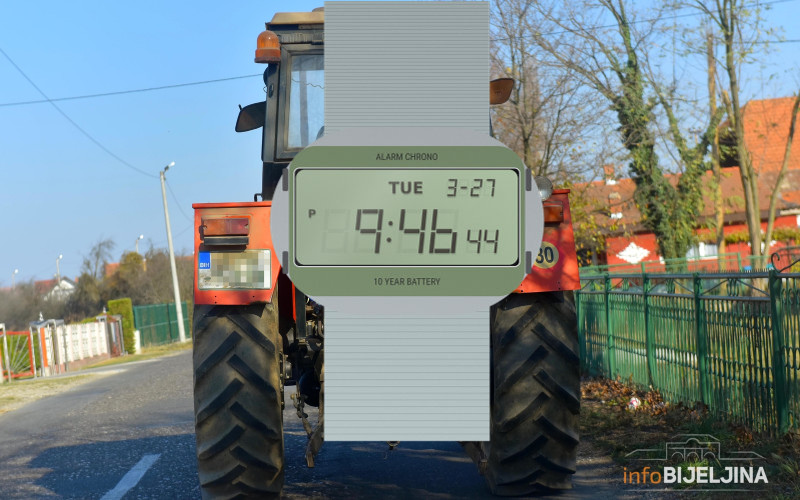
9,46,44
